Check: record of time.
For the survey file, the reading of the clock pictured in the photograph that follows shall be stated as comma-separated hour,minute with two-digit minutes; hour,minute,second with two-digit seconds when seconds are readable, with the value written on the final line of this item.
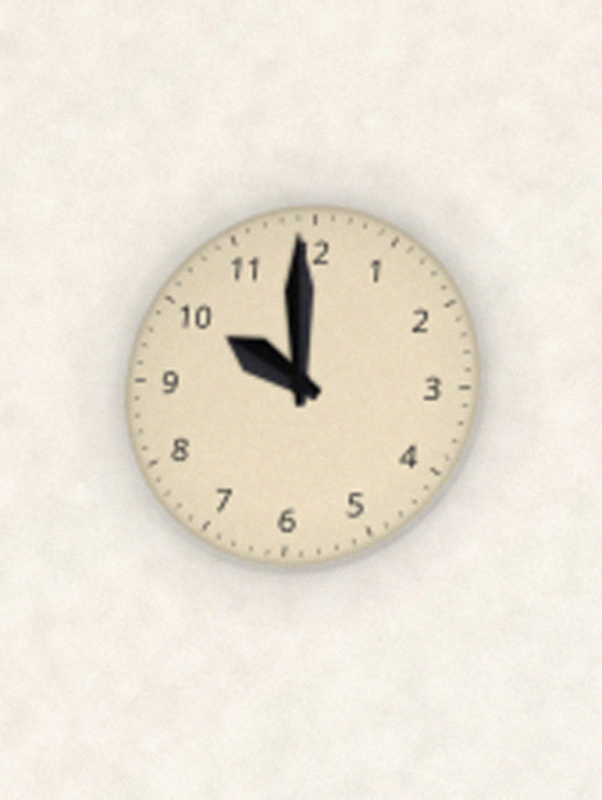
9,59
